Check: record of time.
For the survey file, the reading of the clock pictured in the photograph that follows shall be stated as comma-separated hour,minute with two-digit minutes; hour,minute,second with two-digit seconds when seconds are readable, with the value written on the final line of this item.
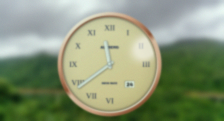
11,39
